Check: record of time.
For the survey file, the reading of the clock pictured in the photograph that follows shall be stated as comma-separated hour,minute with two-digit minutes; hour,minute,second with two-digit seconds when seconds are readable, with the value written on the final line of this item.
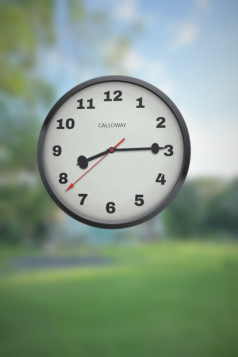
8,14,38
